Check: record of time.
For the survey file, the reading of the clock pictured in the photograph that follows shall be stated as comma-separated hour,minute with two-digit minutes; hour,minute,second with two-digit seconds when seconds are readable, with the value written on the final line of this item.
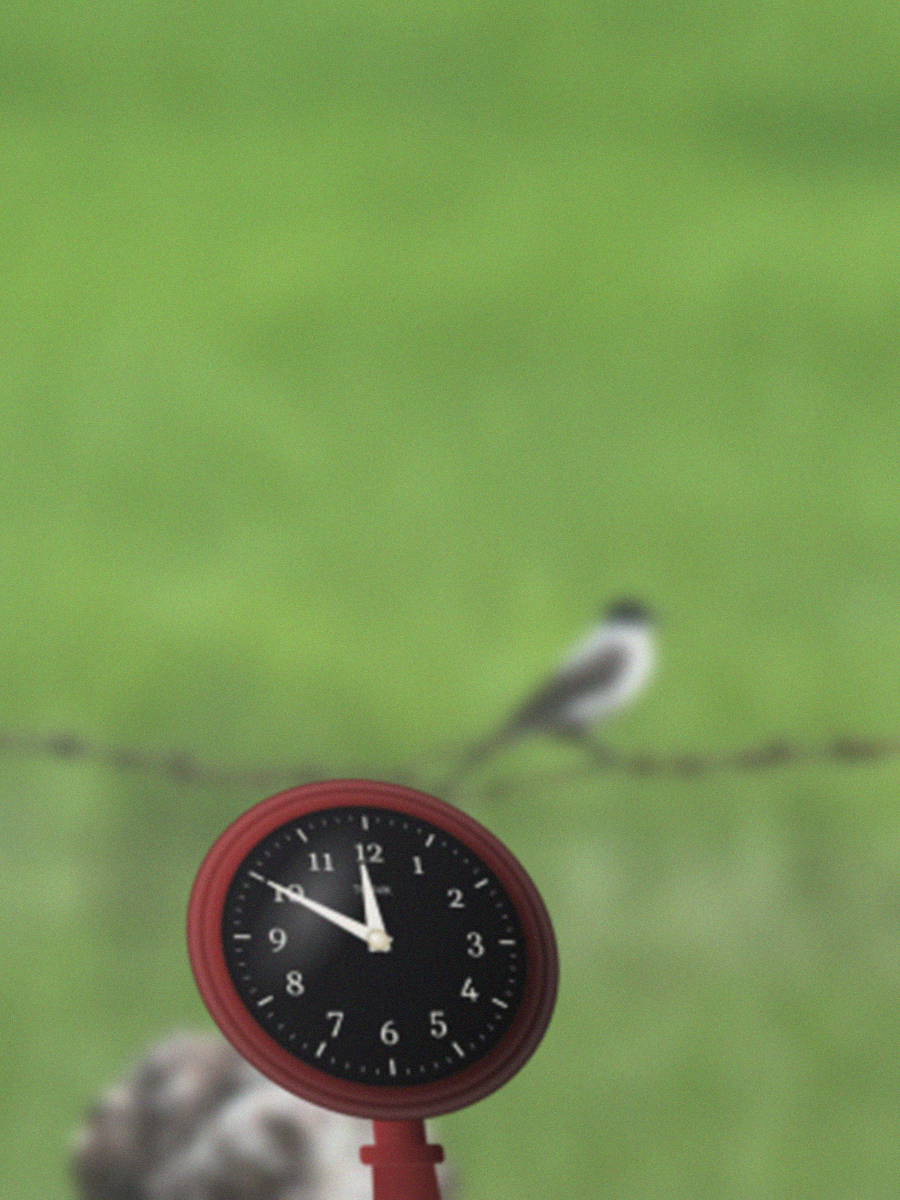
11,50
